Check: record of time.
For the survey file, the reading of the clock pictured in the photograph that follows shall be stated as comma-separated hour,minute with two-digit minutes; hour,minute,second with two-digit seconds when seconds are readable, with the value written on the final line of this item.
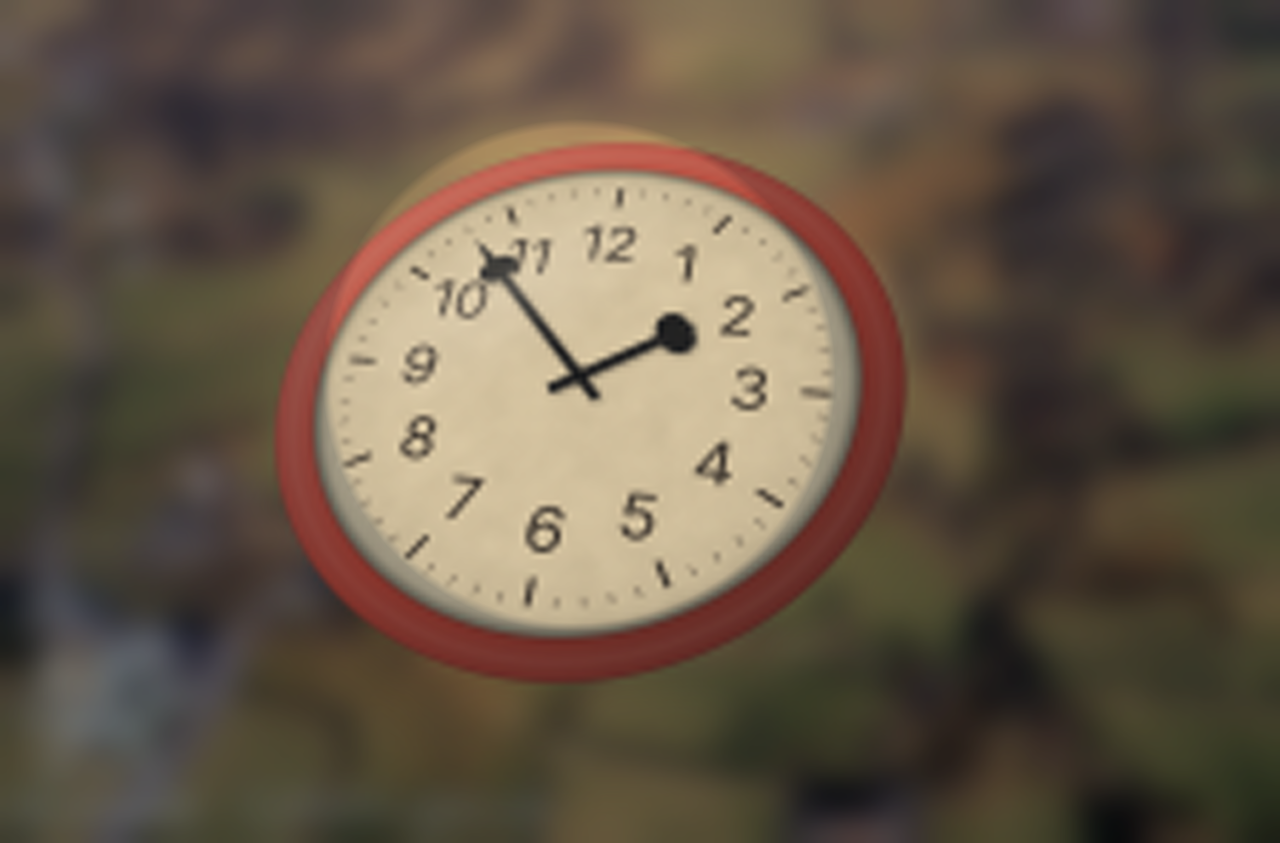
1,53
